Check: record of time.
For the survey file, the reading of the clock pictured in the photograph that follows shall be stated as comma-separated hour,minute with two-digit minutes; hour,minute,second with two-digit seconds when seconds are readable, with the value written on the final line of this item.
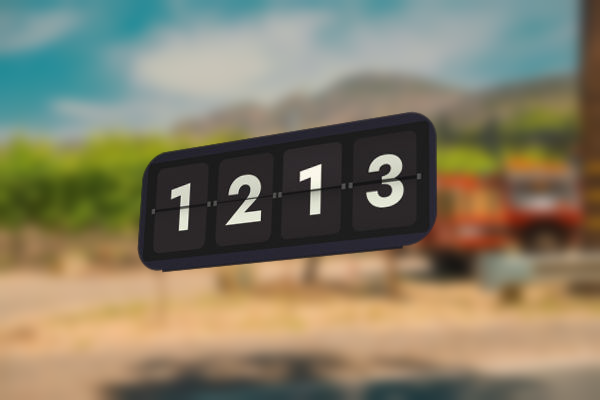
12,13
